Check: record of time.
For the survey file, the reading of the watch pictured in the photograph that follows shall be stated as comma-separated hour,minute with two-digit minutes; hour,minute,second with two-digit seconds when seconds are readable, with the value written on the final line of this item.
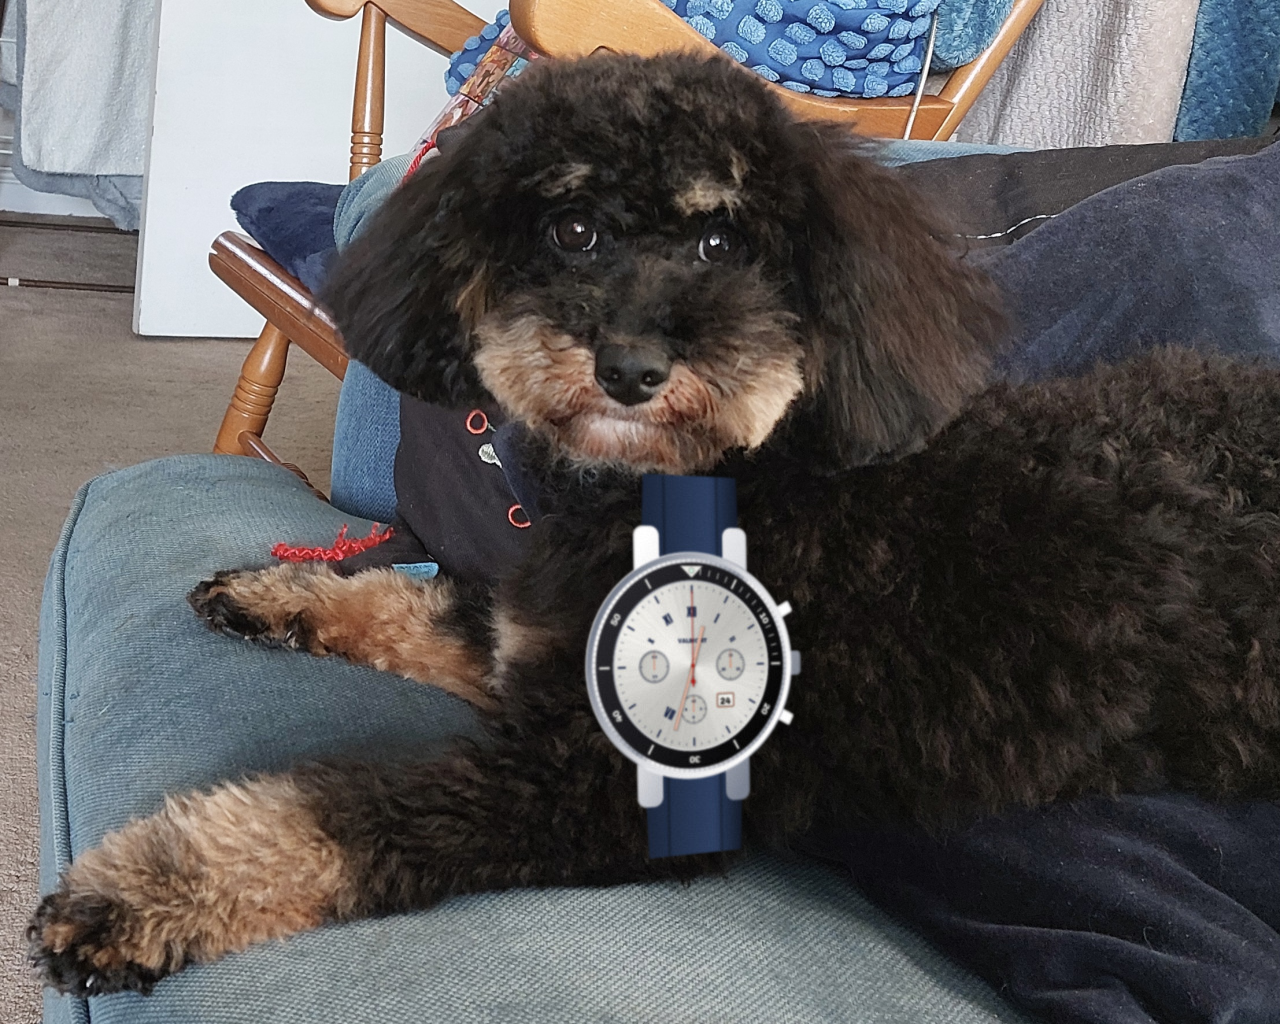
12,33
